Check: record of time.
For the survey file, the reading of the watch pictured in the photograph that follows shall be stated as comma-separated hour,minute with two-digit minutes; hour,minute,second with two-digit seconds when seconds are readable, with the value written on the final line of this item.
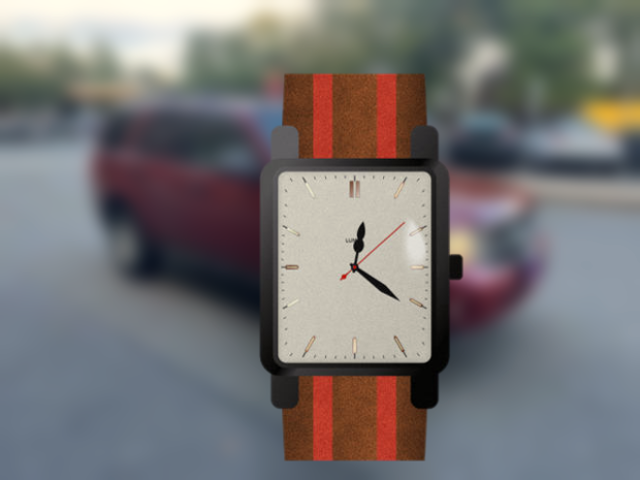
12,21,08
